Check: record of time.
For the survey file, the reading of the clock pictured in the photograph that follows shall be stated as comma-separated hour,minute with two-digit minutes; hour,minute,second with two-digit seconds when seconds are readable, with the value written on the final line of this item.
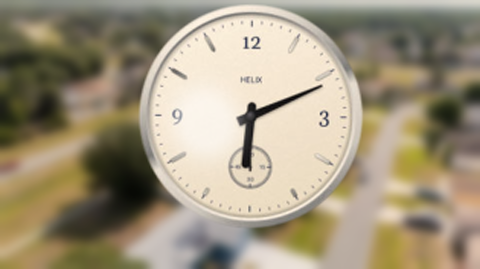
6,11
